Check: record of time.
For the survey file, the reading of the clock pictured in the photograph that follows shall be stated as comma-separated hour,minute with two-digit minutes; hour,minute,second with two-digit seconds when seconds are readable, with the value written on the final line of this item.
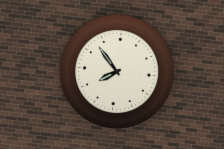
7,53
